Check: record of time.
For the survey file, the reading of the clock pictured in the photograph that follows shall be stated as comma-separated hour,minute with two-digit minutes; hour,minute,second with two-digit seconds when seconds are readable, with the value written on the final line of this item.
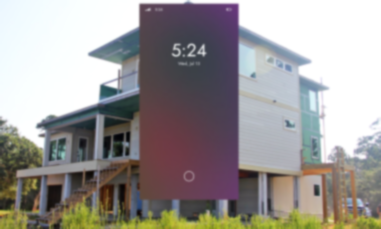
5,24
